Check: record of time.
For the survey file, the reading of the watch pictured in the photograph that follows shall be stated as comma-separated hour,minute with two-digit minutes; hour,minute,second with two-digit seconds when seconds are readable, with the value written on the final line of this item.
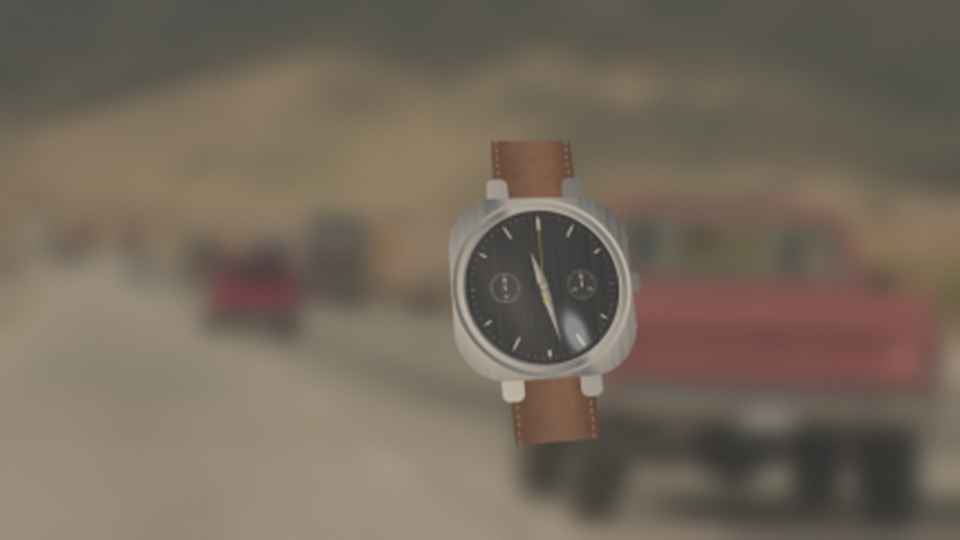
11,28
